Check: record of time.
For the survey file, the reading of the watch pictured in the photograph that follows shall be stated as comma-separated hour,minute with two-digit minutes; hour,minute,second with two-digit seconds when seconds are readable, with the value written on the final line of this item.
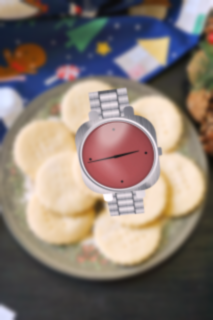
2,44
